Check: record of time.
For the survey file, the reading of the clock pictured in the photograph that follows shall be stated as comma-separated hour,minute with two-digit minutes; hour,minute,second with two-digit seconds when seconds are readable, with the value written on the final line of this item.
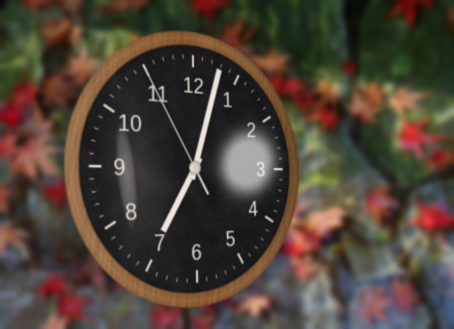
7,02,55
